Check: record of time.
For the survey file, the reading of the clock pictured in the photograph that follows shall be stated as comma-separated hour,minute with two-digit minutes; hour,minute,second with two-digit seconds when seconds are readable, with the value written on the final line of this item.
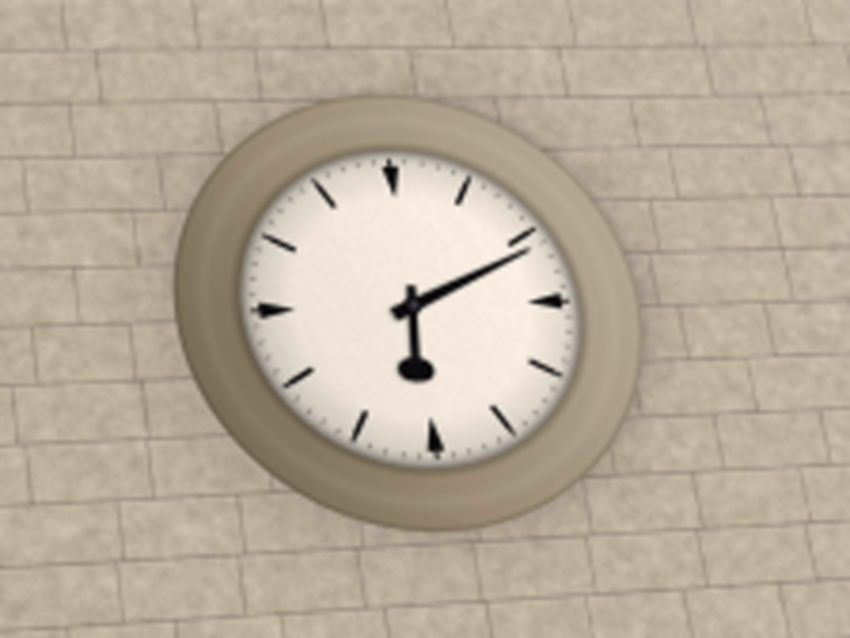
6,11
